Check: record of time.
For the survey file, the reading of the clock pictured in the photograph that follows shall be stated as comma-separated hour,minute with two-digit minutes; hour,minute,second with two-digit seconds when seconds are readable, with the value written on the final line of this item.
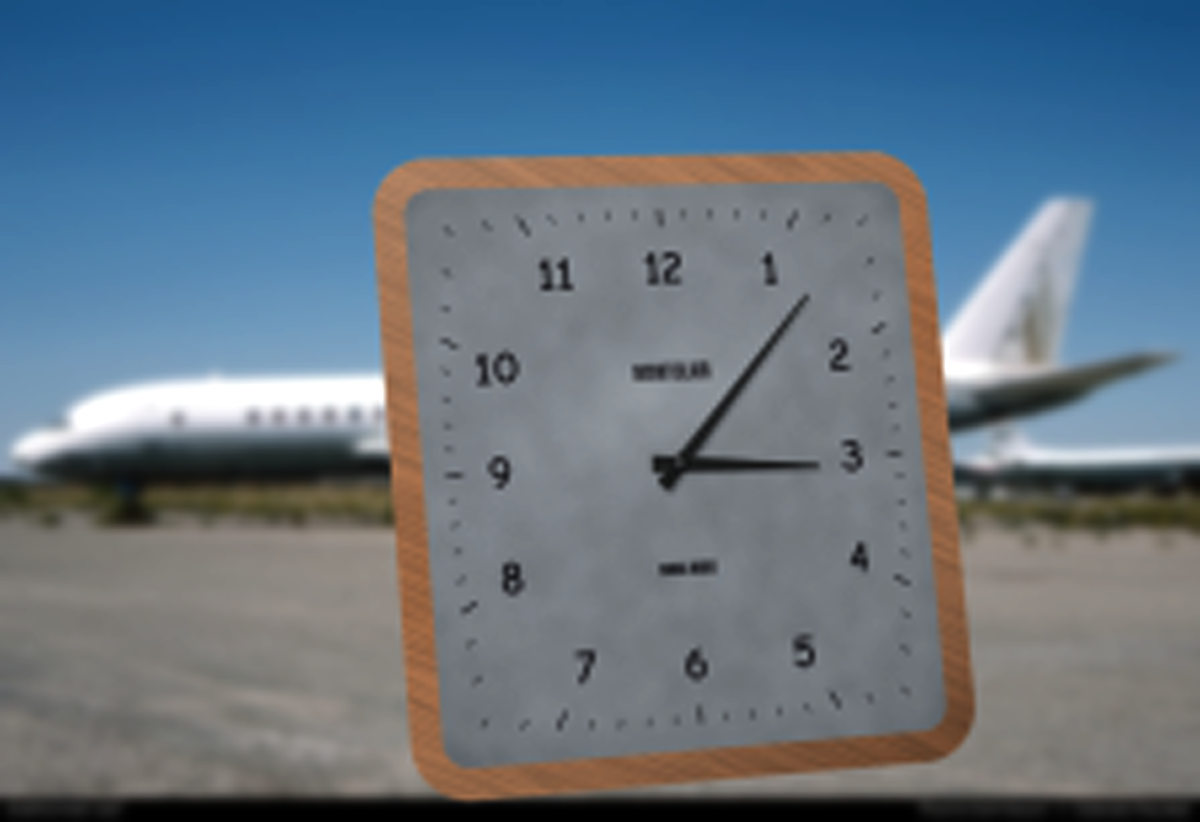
3,07
